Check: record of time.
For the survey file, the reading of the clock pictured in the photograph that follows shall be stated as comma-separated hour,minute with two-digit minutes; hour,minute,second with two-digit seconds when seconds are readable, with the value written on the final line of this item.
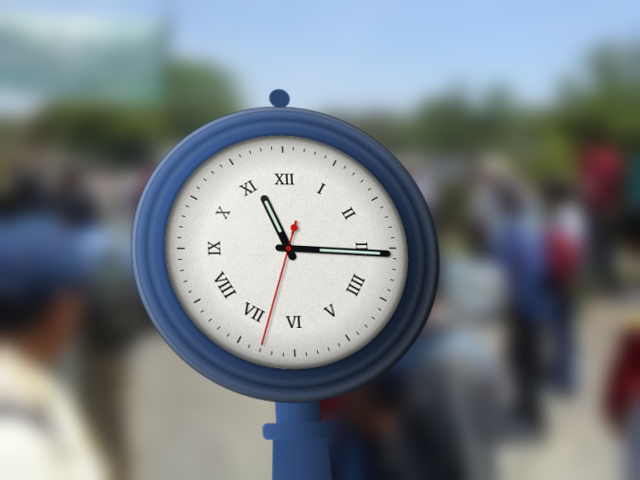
11,15,33
